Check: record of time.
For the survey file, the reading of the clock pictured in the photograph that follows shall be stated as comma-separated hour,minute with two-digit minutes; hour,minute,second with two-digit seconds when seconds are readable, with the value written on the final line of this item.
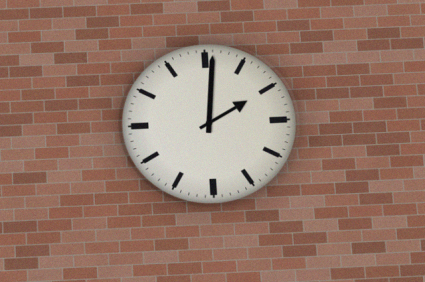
2,01
